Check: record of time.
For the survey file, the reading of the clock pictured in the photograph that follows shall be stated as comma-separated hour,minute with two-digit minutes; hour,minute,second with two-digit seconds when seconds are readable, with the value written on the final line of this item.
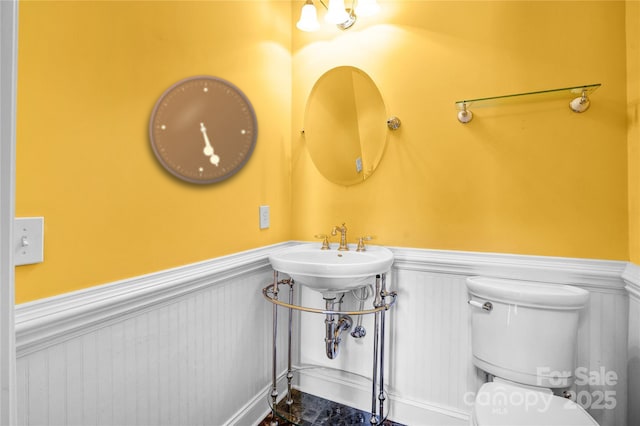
5,26
